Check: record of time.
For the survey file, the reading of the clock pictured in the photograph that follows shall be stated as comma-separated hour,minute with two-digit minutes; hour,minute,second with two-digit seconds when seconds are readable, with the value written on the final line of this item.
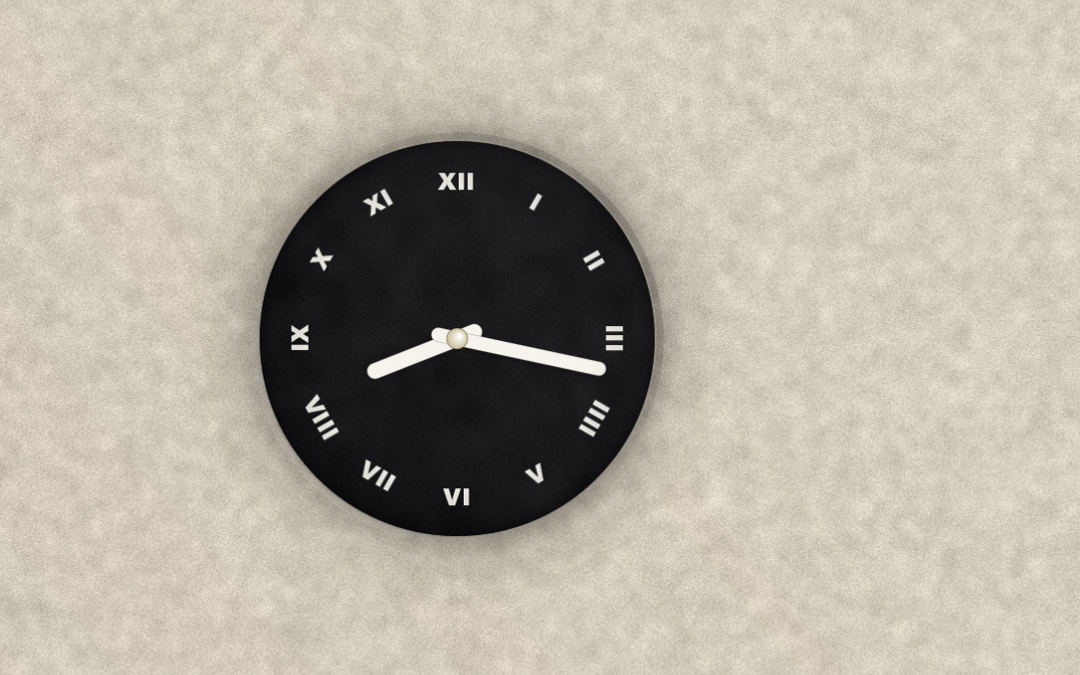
8,17
